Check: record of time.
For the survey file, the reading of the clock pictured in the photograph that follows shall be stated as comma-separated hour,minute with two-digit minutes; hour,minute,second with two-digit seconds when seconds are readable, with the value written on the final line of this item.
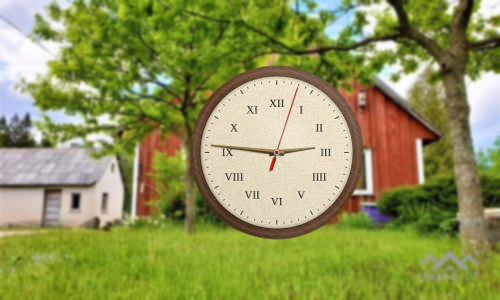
2,46,03
